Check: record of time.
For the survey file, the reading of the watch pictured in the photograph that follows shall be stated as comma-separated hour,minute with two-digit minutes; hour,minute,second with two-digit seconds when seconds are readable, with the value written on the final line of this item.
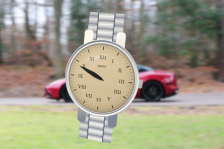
9,49
